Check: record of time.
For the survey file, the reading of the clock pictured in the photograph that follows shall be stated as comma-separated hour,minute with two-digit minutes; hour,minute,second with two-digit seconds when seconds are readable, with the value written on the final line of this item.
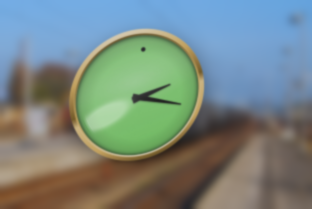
2,17
